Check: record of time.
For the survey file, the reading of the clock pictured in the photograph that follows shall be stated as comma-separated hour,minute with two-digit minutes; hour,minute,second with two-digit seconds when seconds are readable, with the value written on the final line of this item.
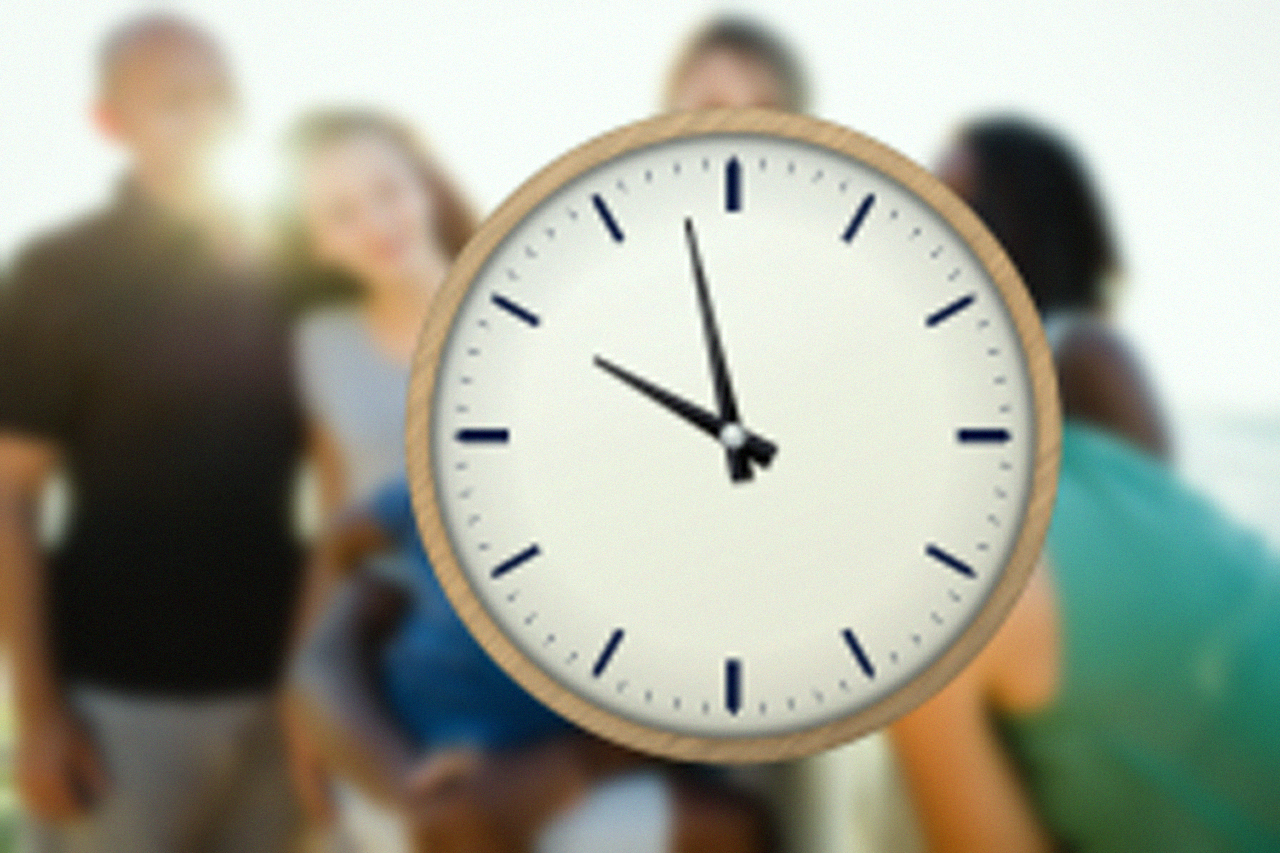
9,58
